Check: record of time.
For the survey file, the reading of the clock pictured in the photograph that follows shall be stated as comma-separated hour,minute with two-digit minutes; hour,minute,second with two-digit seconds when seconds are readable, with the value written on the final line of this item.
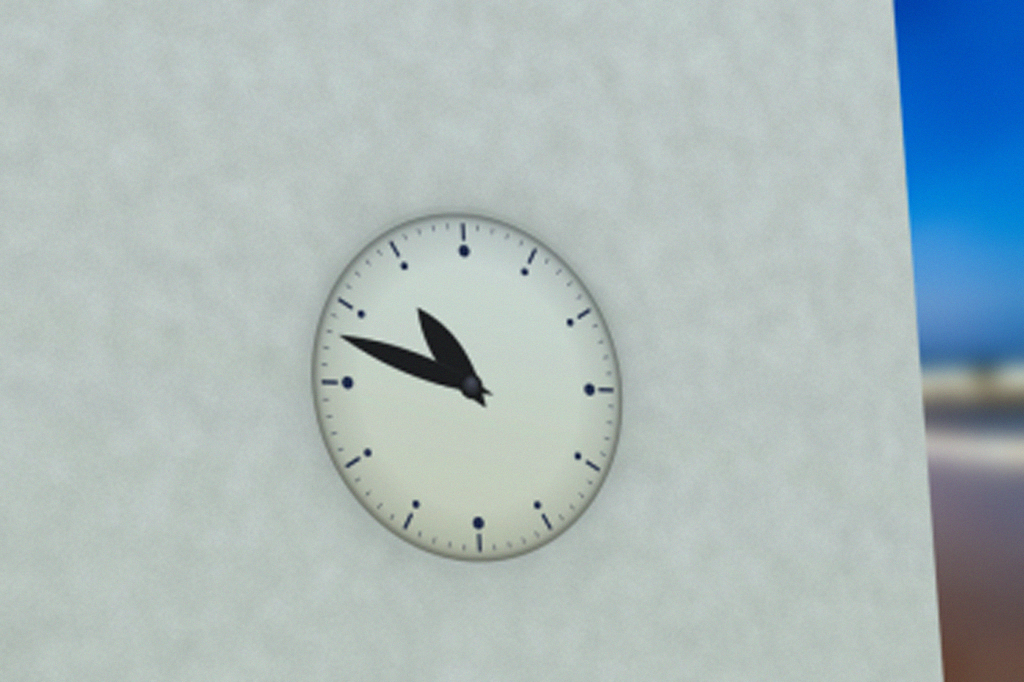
10,48
